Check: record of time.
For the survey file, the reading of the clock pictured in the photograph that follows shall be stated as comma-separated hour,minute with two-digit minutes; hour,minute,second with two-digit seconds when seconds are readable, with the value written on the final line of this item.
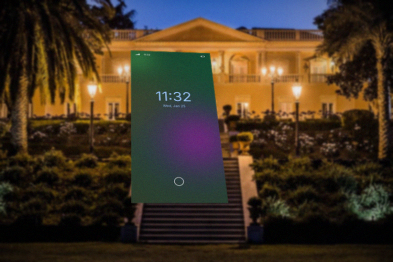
11,32
